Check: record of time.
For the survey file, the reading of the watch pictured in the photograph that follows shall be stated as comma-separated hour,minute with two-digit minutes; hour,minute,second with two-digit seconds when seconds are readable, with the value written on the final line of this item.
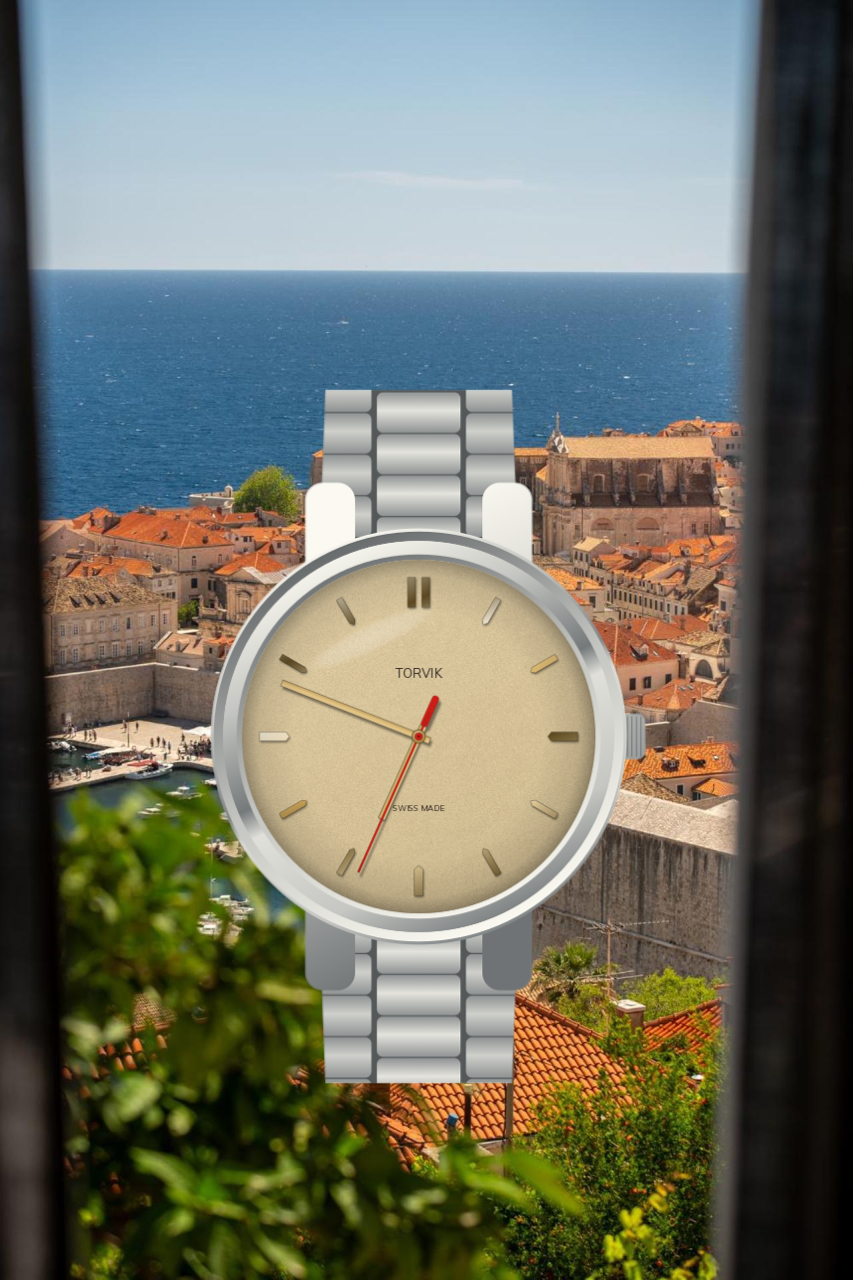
6,48,34
